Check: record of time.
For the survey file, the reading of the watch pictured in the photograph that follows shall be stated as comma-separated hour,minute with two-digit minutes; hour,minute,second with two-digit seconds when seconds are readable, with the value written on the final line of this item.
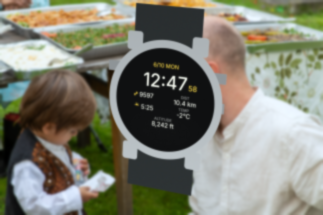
12,47
